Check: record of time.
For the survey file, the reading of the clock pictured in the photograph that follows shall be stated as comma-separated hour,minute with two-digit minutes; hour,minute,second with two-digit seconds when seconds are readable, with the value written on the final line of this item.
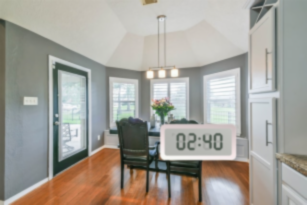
2,40
